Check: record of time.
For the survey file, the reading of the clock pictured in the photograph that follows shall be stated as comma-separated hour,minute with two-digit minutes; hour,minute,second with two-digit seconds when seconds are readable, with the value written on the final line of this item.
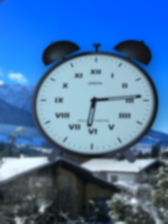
6,14
